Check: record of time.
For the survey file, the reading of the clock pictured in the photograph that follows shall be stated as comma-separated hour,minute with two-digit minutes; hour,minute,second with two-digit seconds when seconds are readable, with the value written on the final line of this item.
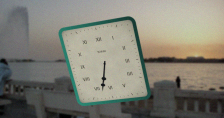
6,33
